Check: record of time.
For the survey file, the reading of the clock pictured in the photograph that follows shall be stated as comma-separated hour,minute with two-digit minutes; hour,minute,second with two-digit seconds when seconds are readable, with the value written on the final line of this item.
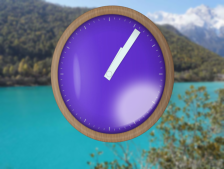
1,06
